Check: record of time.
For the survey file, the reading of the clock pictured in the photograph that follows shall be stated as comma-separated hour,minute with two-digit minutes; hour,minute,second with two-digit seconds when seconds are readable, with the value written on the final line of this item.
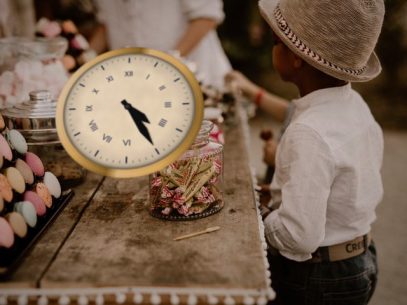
4,25
